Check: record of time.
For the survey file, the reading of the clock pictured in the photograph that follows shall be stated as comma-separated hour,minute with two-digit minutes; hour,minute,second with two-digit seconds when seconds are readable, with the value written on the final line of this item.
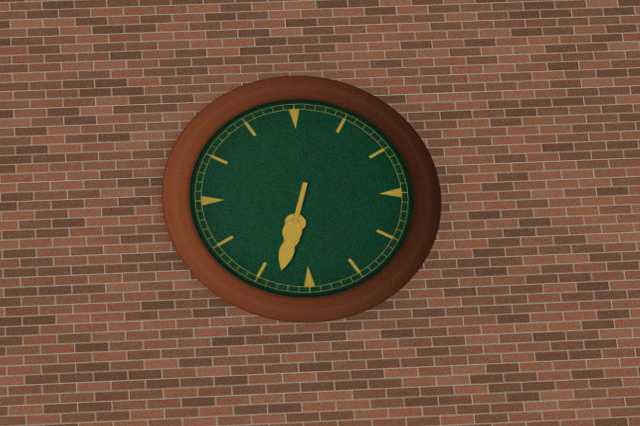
6,33
